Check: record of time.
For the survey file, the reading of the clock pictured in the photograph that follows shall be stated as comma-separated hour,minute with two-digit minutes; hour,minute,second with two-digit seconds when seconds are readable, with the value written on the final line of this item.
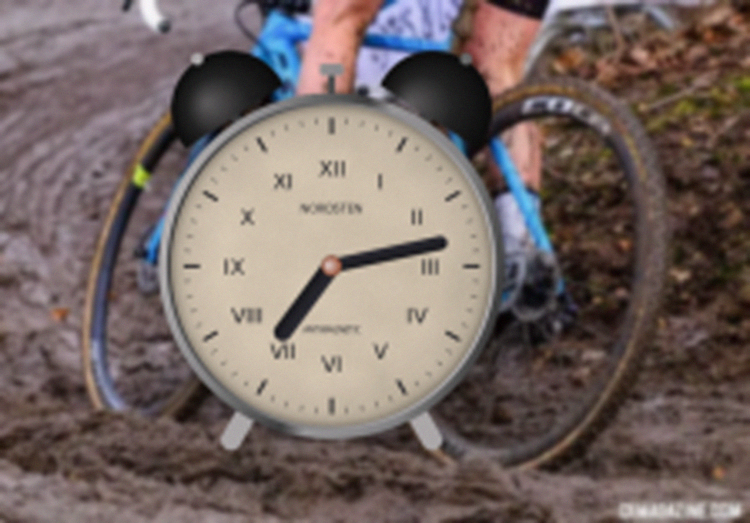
7,13
